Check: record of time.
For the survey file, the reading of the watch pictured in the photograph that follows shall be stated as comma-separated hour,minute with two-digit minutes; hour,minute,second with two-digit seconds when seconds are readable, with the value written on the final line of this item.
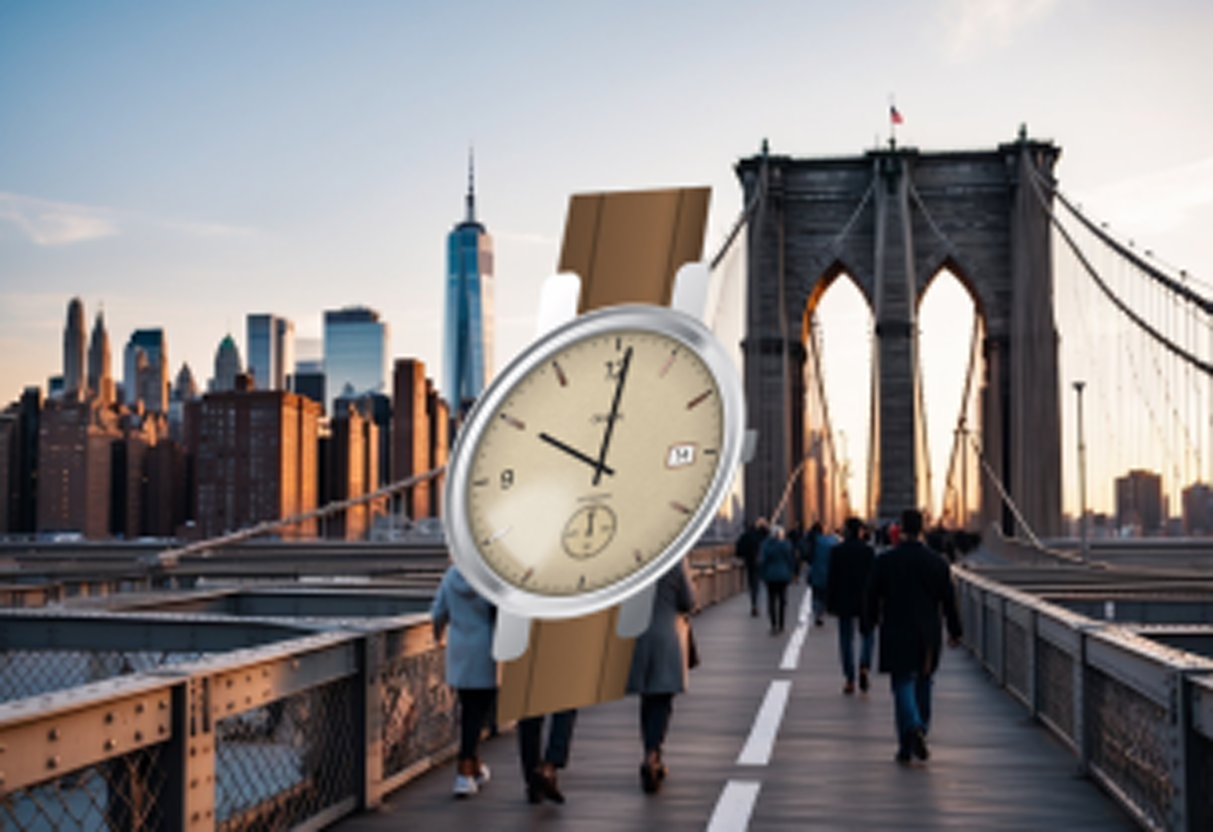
10,01
